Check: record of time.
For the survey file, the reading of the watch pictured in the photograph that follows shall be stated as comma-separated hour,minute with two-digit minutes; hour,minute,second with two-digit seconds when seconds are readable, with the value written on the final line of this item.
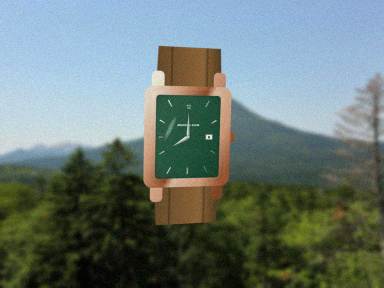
8,00
